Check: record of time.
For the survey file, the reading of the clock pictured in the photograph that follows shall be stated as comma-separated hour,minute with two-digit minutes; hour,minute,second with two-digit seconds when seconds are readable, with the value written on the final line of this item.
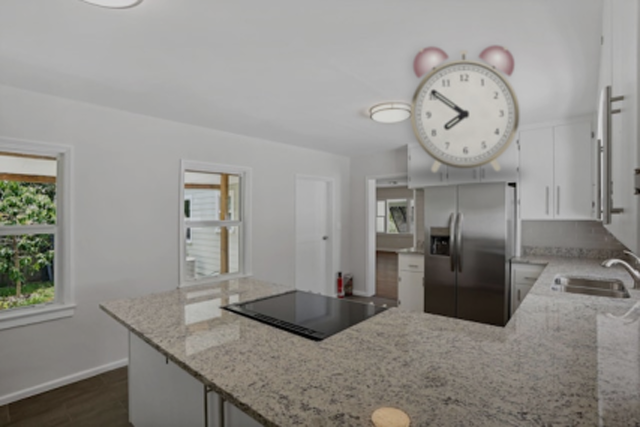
7,51
